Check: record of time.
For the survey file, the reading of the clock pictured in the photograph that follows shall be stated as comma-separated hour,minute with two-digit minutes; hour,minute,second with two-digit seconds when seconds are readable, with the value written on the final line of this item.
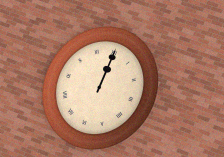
12,00
